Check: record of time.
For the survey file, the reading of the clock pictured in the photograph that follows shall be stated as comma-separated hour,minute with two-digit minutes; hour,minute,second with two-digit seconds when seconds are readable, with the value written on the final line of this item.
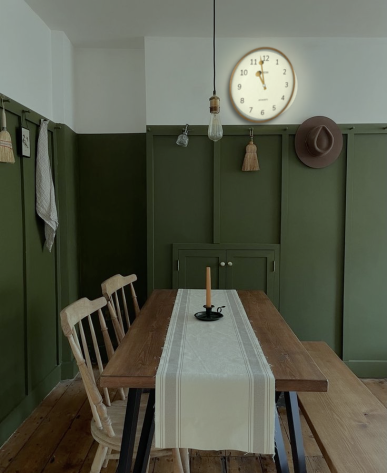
10,58
